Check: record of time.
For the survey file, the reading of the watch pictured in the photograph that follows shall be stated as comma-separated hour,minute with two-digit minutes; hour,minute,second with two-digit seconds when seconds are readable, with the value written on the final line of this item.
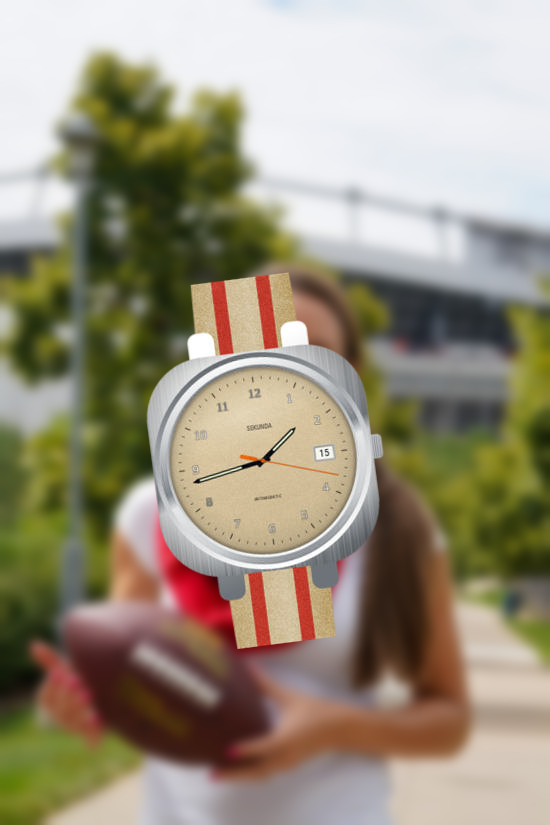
1,43,18
